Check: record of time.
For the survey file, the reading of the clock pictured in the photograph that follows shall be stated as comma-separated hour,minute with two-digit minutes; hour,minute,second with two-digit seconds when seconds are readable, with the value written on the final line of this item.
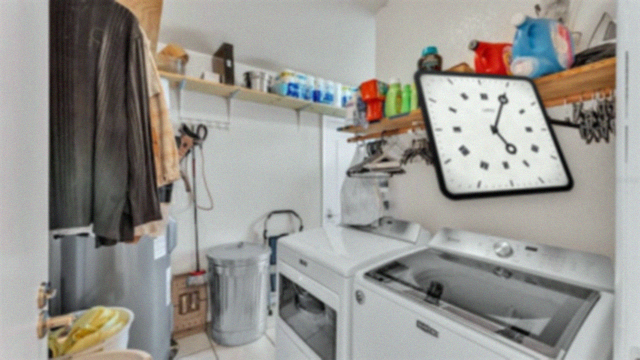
5,05
